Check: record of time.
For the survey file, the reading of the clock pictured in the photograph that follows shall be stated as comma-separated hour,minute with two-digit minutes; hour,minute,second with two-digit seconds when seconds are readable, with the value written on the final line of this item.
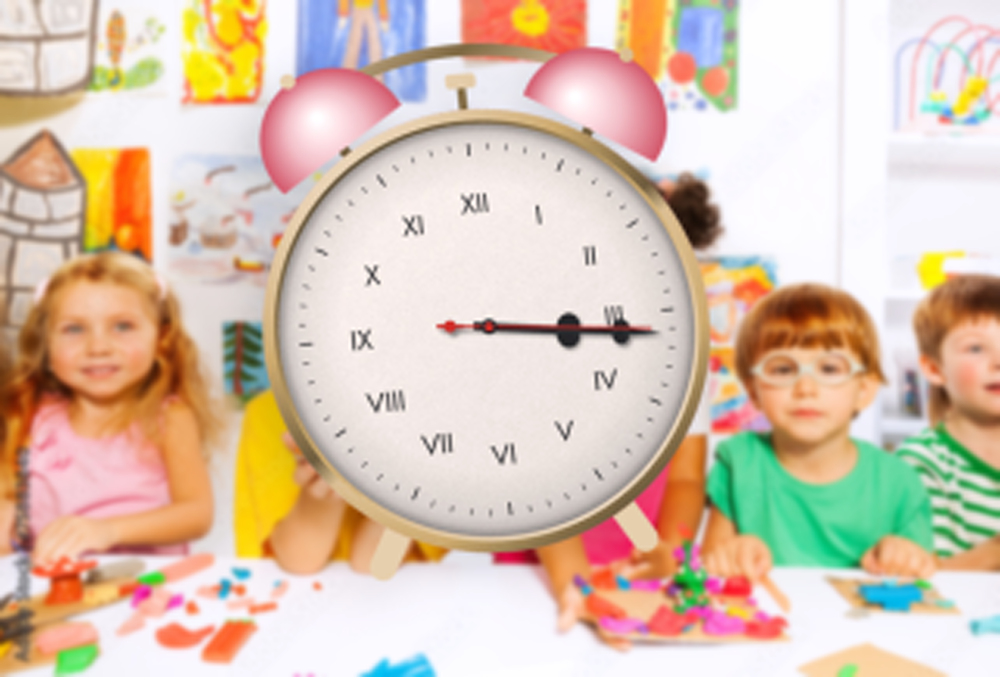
3,16,16
